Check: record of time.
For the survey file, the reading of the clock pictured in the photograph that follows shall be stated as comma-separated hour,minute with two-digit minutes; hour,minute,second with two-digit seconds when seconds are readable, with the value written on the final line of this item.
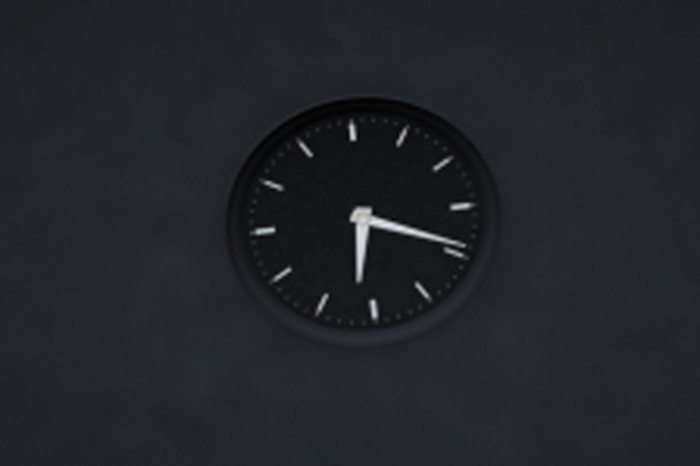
6,19
